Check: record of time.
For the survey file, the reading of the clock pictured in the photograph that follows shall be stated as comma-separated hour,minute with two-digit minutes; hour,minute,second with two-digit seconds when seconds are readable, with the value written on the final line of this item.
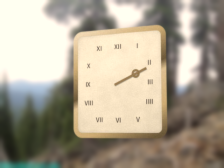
2,11
